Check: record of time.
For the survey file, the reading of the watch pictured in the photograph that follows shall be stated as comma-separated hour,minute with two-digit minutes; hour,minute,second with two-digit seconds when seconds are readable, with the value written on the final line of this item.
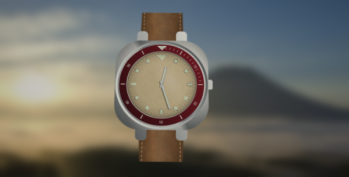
12,27
